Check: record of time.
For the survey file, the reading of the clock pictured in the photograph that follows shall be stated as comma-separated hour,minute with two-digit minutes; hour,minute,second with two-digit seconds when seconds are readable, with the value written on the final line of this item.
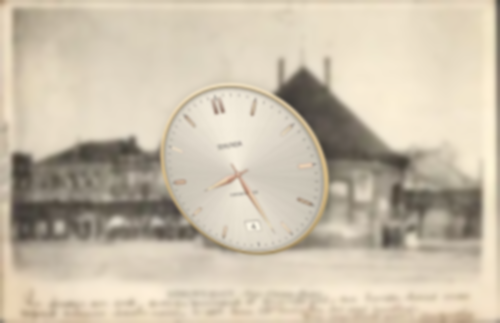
8,27
